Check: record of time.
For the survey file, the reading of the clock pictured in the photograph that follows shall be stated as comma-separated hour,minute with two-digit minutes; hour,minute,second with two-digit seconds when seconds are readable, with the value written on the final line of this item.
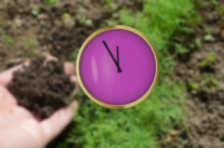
11,55
